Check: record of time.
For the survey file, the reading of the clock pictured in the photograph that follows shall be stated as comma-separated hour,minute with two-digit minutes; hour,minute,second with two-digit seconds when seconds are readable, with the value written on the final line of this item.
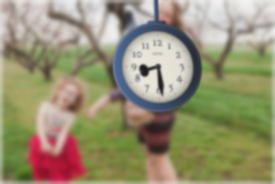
8,29
